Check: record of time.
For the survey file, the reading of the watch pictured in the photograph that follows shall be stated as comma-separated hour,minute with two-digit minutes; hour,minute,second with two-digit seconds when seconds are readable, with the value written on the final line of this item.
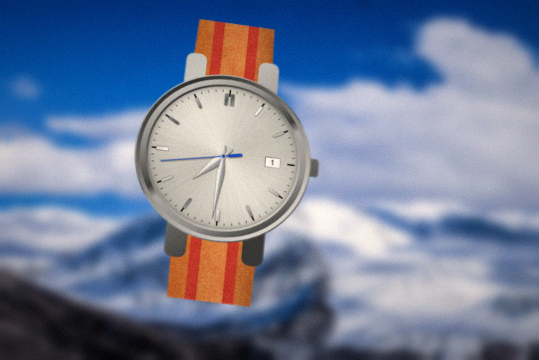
7,30,43
